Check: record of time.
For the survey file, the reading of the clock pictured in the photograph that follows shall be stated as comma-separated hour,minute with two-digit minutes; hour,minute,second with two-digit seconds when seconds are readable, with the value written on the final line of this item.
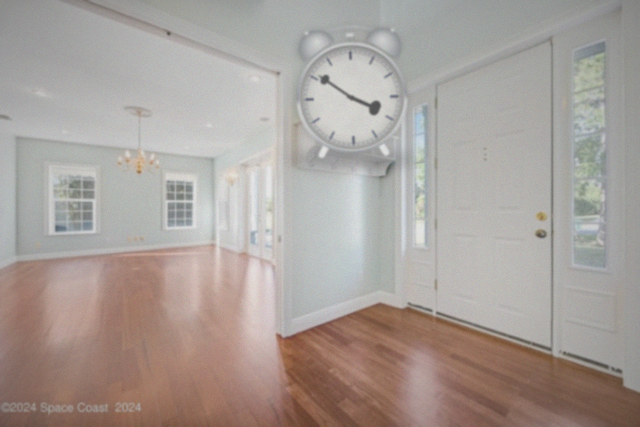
3,51
